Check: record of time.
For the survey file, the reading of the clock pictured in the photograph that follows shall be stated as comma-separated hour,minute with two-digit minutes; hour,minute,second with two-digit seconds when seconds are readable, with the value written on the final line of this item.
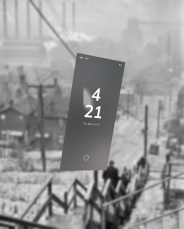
4,21
